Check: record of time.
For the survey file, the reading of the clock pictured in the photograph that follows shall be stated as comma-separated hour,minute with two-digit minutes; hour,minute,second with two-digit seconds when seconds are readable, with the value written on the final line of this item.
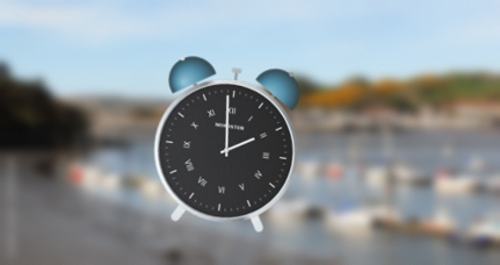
1,59
